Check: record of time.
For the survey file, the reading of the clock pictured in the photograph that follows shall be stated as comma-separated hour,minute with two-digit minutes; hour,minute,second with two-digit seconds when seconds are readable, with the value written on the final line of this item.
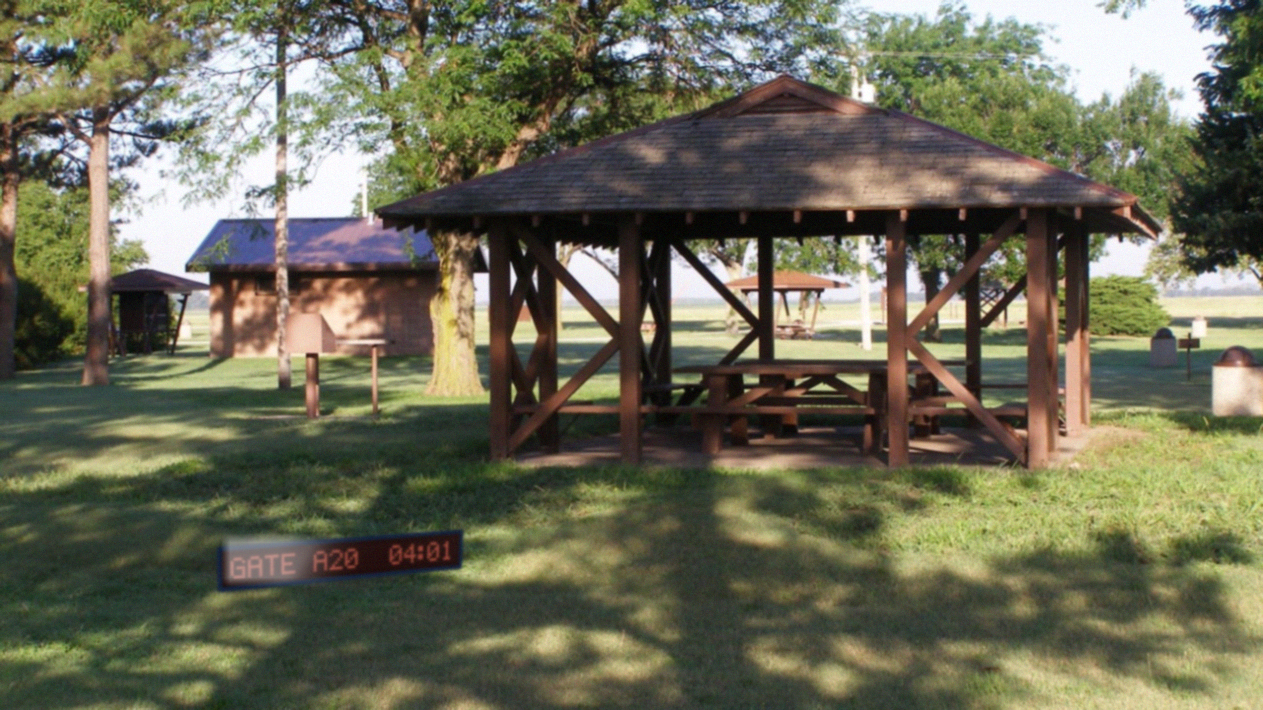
4,01
